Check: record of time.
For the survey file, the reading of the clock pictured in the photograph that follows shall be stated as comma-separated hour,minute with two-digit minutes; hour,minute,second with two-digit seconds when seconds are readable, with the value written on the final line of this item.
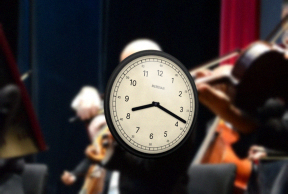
8,18
